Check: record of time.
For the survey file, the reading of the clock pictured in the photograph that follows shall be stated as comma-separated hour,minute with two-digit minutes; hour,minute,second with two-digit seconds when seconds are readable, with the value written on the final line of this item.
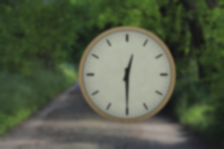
12,30
